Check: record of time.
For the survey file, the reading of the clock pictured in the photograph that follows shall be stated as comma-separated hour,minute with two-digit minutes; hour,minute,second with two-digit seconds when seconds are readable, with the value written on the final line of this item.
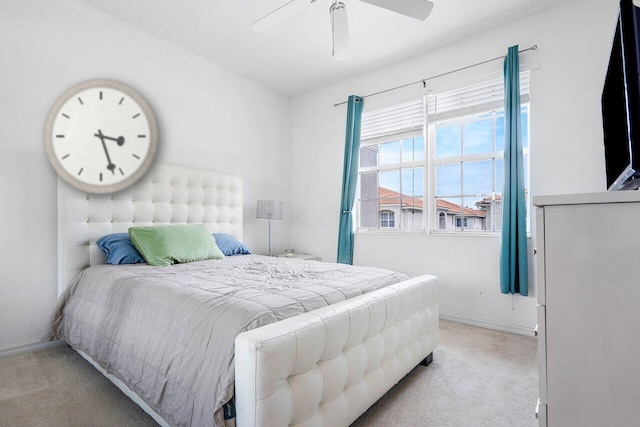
3,27
